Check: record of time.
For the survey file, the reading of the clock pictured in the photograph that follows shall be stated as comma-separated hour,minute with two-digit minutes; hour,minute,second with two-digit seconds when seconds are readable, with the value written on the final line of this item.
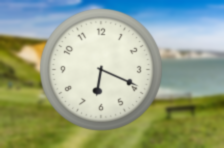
6,19
